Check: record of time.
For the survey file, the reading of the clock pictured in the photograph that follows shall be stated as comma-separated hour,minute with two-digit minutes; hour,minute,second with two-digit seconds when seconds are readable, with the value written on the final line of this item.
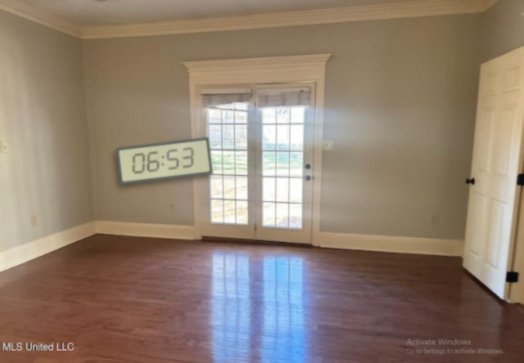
6,53
